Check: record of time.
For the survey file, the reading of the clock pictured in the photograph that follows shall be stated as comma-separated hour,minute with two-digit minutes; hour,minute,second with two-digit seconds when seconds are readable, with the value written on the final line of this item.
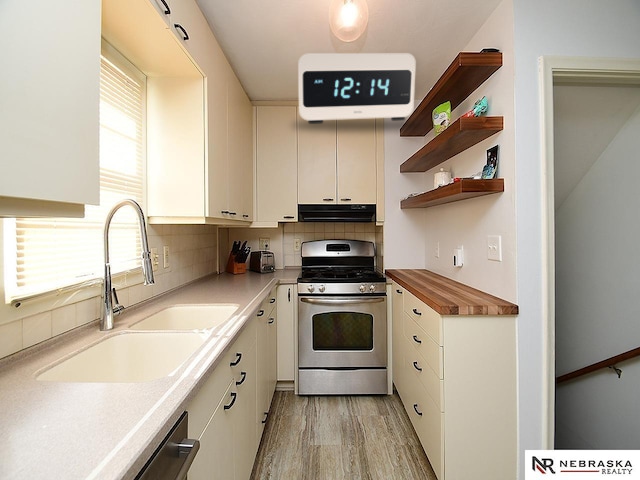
12,14
